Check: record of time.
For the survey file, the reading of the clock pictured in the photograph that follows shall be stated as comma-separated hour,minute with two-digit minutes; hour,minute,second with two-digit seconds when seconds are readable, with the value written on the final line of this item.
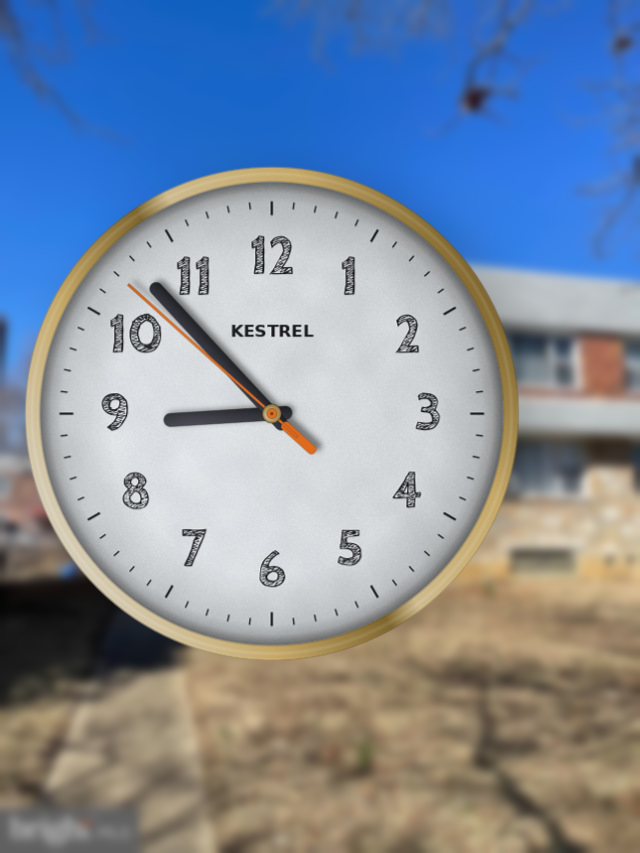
8,52,52
